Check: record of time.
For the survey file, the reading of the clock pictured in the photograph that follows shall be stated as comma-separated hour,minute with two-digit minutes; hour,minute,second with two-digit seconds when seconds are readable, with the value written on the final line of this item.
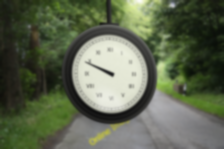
9,49
